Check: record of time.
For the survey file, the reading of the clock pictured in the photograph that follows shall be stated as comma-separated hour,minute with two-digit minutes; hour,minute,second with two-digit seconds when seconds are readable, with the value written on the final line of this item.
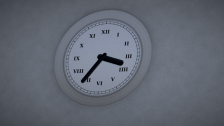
3,36
